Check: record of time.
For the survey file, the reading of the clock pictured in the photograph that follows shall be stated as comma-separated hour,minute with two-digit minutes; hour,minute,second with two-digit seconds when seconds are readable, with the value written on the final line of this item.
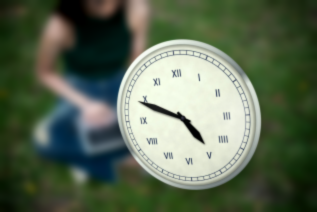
4,49
